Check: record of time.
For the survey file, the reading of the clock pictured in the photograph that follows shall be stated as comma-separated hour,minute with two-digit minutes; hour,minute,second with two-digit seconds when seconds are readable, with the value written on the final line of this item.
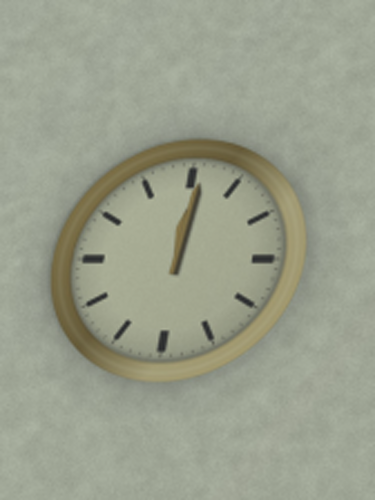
12,01
